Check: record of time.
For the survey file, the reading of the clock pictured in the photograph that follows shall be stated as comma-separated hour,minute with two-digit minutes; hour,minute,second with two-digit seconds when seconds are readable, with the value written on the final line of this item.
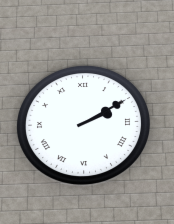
2,10
